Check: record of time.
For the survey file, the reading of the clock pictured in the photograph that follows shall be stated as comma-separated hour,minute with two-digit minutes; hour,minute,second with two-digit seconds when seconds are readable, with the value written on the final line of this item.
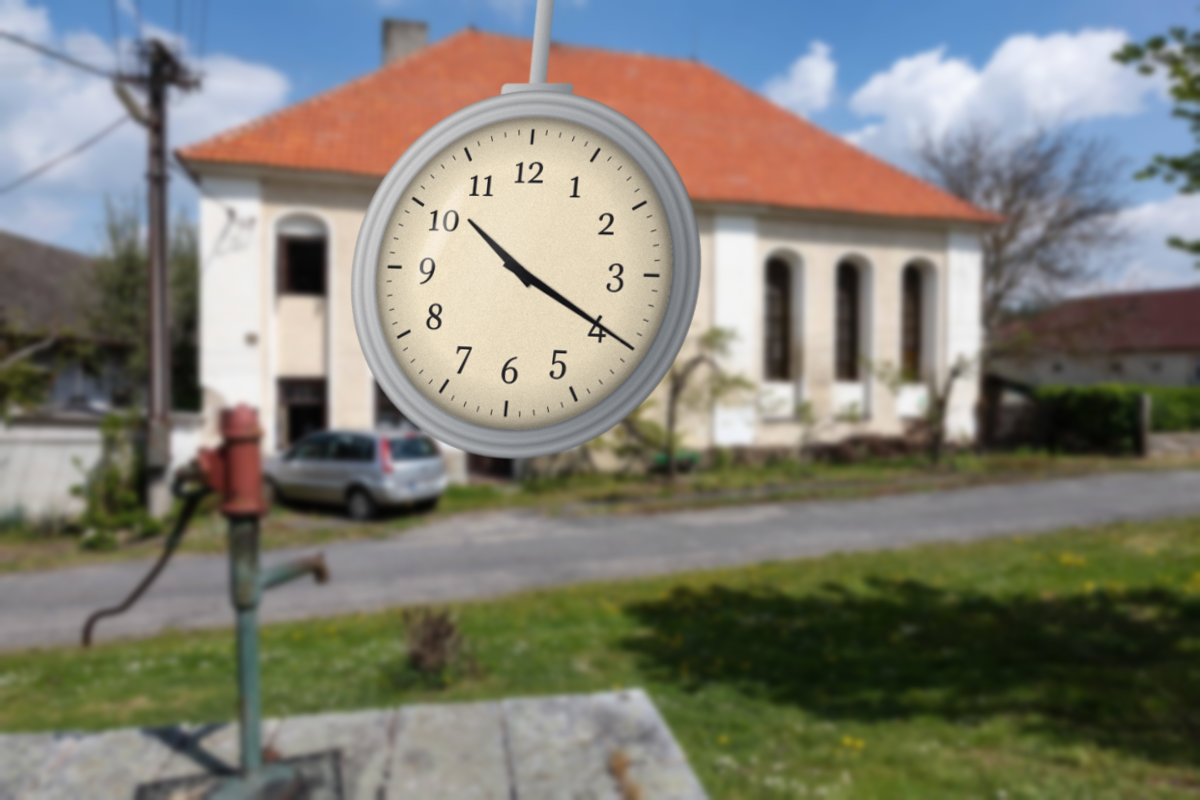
10,20
